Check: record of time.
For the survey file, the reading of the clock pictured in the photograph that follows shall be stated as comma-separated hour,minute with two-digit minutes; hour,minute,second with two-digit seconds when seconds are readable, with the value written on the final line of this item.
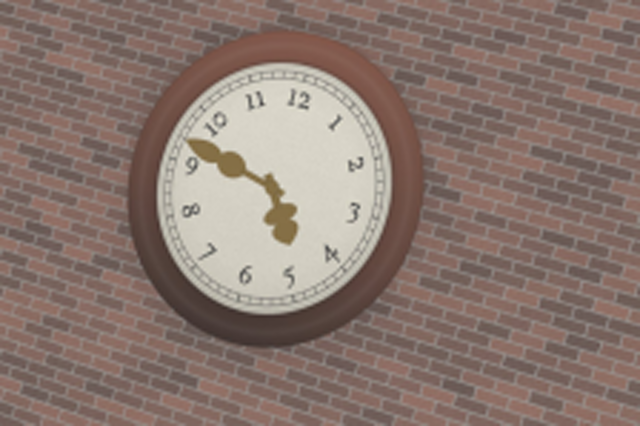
4,47
